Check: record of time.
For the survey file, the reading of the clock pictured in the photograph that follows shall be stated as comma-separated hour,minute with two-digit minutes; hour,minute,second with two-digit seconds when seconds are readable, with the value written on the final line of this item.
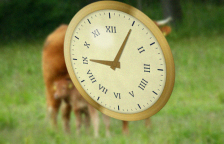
9,05
